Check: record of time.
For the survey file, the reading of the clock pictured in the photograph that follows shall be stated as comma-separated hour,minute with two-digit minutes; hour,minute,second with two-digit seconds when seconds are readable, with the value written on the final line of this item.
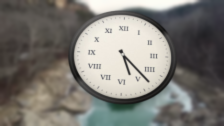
5,23
